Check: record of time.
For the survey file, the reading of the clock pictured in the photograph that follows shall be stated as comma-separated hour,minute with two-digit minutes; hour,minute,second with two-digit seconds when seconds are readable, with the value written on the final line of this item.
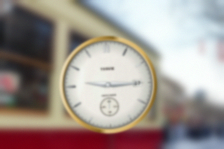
9,15
